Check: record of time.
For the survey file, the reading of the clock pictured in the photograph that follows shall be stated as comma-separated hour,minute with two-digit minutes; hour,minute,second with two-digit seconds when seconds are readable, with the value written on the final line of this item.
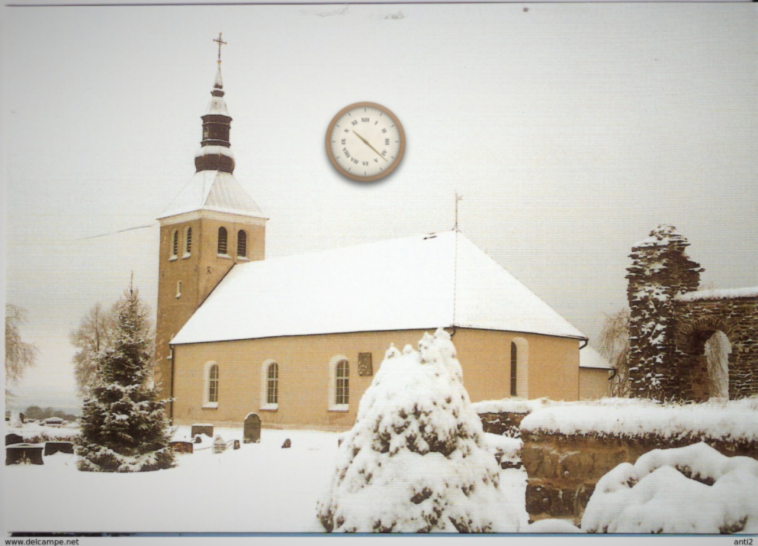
10,22
